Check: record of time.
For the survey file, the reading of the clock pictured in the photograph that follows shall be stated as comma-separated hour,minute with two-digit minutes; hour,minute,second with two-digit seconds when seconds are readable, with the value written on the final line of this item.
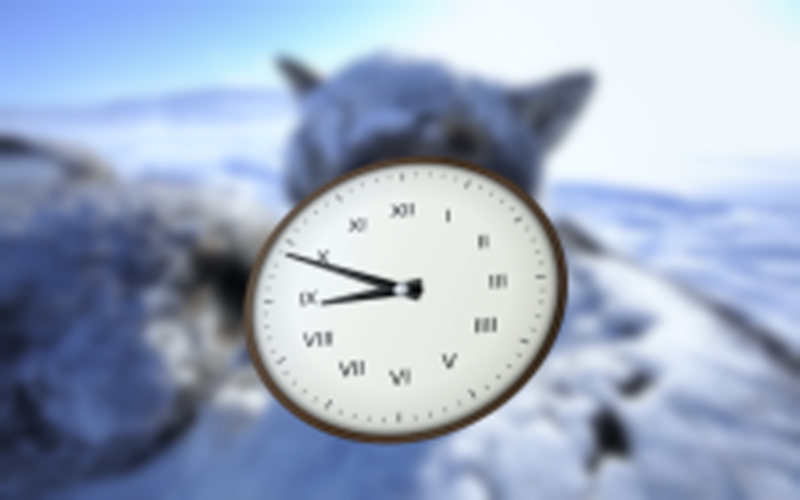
8,49
